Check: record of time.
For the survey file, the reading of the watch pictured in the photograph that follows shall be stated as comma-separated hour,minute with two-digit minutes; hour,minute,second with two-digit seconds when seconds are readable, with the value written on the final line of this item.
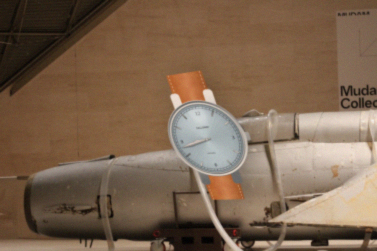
8,43
